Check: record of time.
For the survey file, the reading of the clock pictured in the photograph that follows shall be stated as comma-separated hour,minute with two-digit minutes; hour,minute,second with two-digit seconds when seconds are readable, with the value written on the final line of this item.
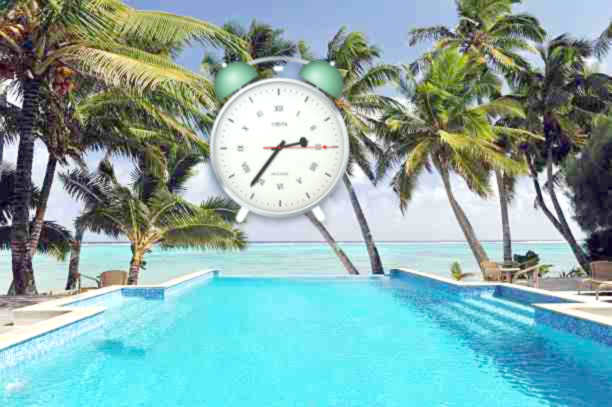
2,36,15
